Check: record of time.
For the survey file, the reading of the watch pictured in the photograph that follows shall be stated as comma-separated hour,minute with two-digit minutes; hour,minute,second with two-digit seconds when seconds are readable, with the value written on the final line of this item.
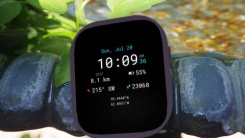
10,09
